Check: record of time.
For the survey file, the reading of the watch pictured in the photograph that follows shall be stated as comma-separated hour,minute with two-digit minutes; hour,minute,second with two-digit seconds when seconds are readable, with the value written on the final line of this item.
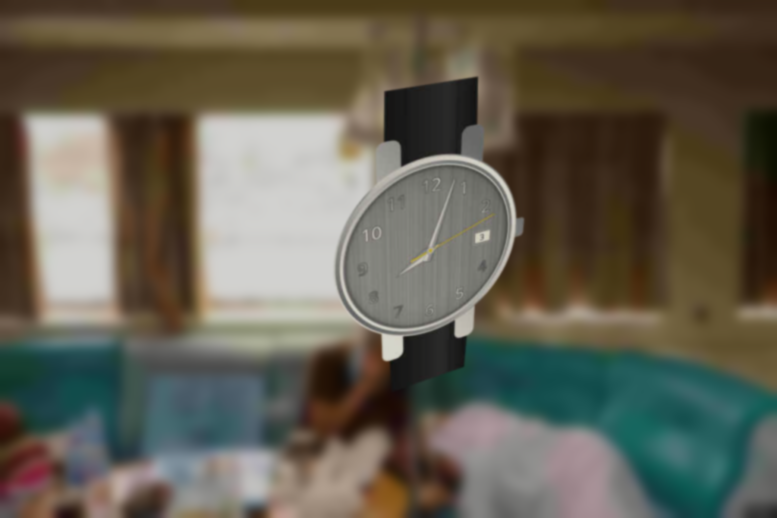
8,03,12
